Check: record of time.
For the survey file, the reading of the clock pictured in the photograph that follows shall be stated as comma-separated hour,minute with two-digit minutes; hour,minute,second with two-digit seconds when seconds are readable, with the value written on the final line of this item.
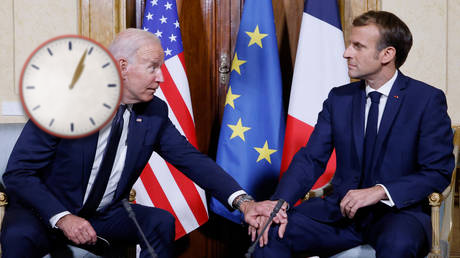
1,04
